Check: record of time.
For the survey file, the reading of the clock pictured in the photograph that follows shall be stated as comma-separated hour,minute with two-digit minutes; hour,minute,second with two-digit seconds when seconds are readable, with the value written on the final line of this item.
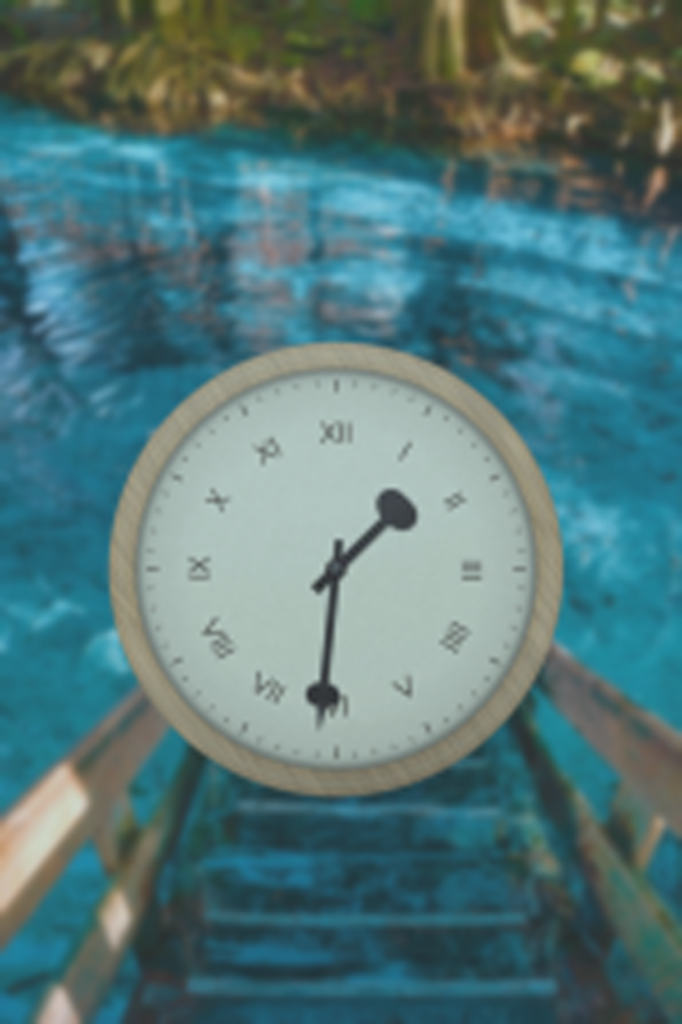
1,31
